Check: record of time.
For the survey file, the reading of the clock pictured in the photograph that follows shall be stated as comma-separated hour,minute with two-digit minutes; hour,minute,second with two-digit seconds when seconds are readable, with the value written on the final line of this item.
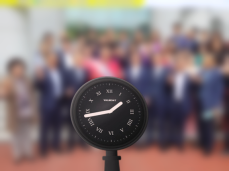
1,43
